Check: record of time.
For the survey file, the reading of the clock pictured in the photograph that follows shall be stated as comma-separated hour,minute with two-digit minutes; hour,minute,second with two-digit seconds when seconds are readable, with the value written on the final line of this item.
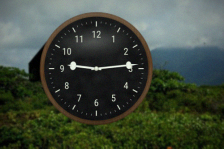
9,14
